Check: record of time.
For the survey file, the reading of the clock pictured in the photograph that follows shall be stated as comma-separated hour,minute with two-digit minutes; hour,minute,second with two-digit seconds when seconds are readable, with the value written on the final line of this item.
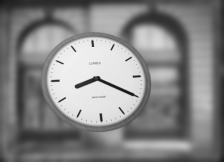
8,20
